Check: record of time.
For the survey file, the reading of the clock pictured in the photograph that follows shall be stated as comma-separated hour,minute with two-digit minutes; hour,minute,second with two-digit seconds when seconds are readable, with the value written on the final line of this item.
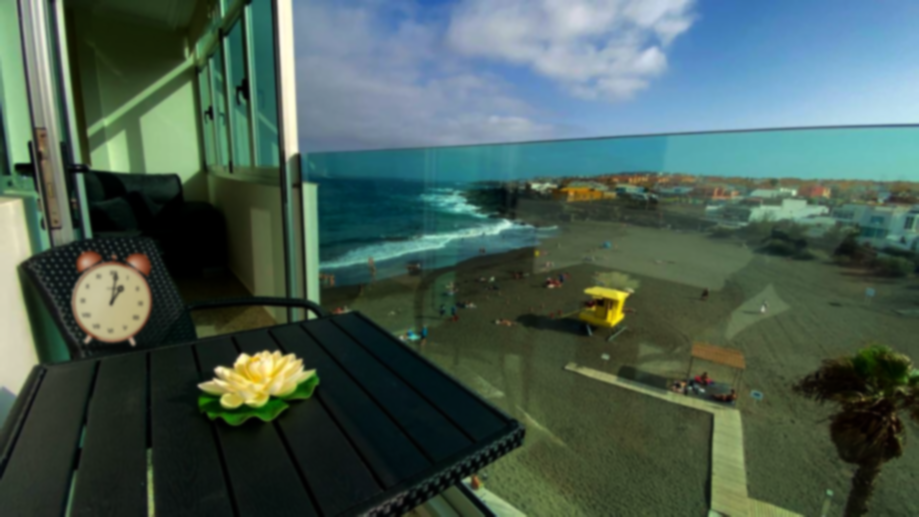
1,01
